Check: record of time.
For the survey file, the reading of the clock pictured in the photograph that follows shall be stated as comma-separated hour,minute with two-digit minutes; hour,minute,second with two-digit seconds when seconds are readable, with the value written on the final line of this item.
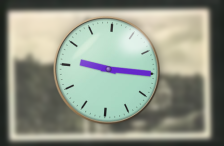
9,15
